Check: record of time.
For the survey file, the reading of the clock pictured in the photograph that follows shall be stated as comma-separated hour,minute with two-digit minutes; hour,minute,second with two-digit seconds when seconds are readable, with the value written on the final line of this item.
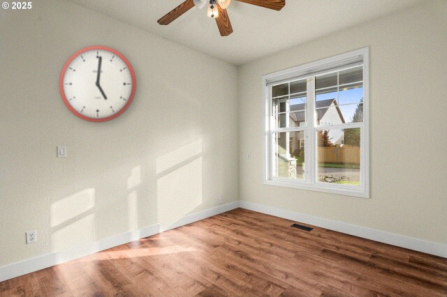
5,01
